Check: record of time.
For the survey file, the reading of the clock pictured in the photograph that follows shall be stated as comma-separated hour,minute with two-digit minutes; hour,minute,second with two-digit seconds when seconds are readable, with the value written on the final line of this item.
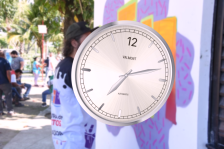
7,12
